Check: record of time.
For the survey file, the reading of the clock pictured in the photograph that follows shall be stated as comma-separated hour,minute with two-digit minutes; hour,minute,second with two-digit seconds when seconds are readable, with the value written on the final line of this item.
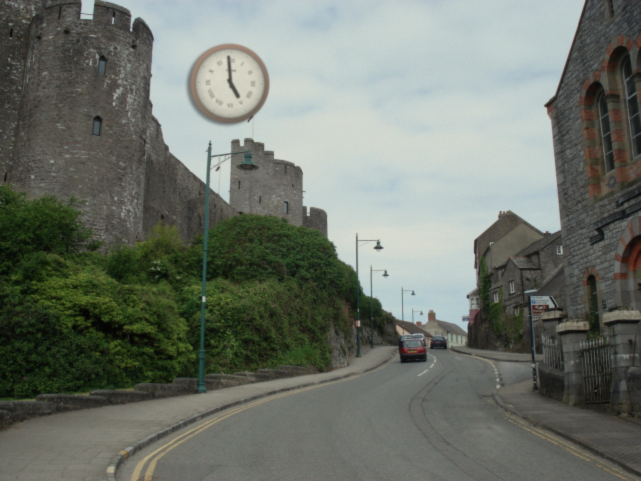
4,59
